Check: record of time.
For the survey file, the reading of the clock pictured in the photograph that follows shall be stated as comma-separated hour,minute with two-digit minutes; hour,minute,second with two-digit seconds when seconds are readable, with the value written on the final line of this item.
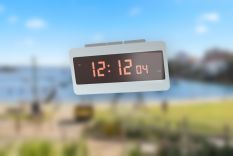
12,12,04
